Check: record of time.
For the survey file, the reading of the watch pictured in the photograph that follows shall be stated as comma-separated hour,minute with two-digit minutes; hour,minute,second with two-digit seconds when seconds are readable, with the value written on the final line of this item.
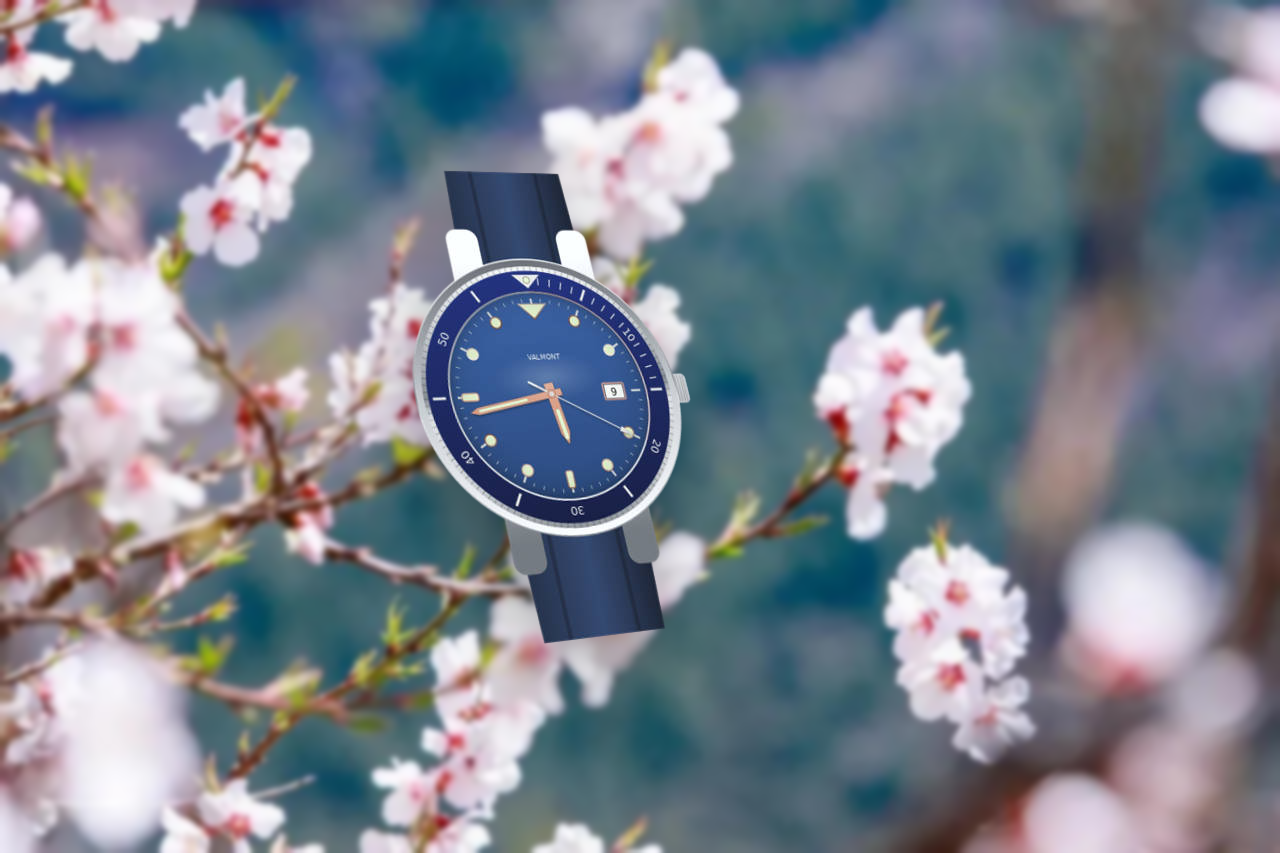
5,43,20
